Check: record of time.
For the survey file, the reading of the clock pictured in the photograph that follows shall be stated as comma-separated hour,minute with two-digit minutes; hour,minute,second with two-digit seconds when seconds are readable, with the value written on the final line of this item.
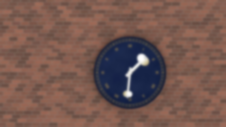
1,31
